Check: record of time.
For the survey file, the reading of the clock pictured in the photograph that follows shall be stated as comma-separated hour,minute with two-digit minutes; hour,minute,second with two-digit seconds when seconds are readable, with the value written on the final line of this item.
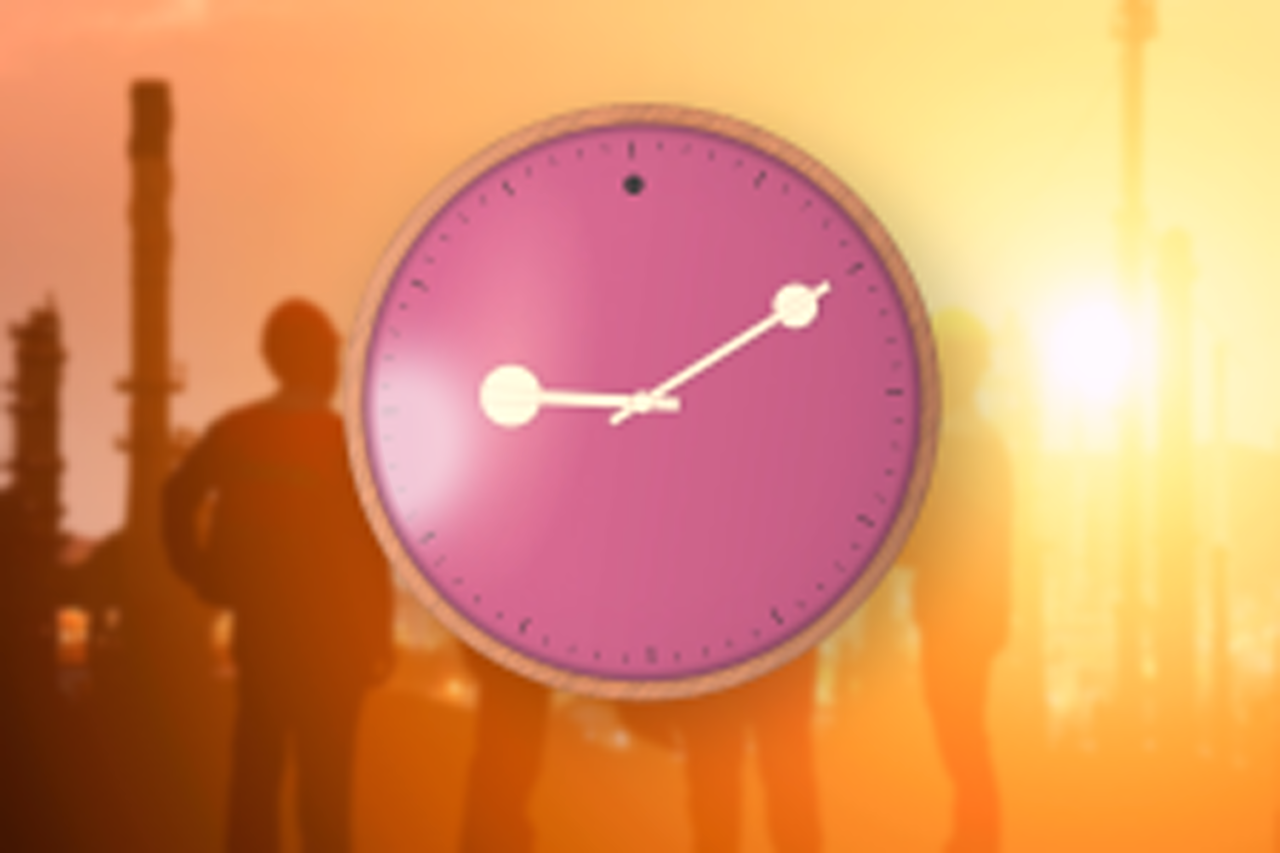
9,10
